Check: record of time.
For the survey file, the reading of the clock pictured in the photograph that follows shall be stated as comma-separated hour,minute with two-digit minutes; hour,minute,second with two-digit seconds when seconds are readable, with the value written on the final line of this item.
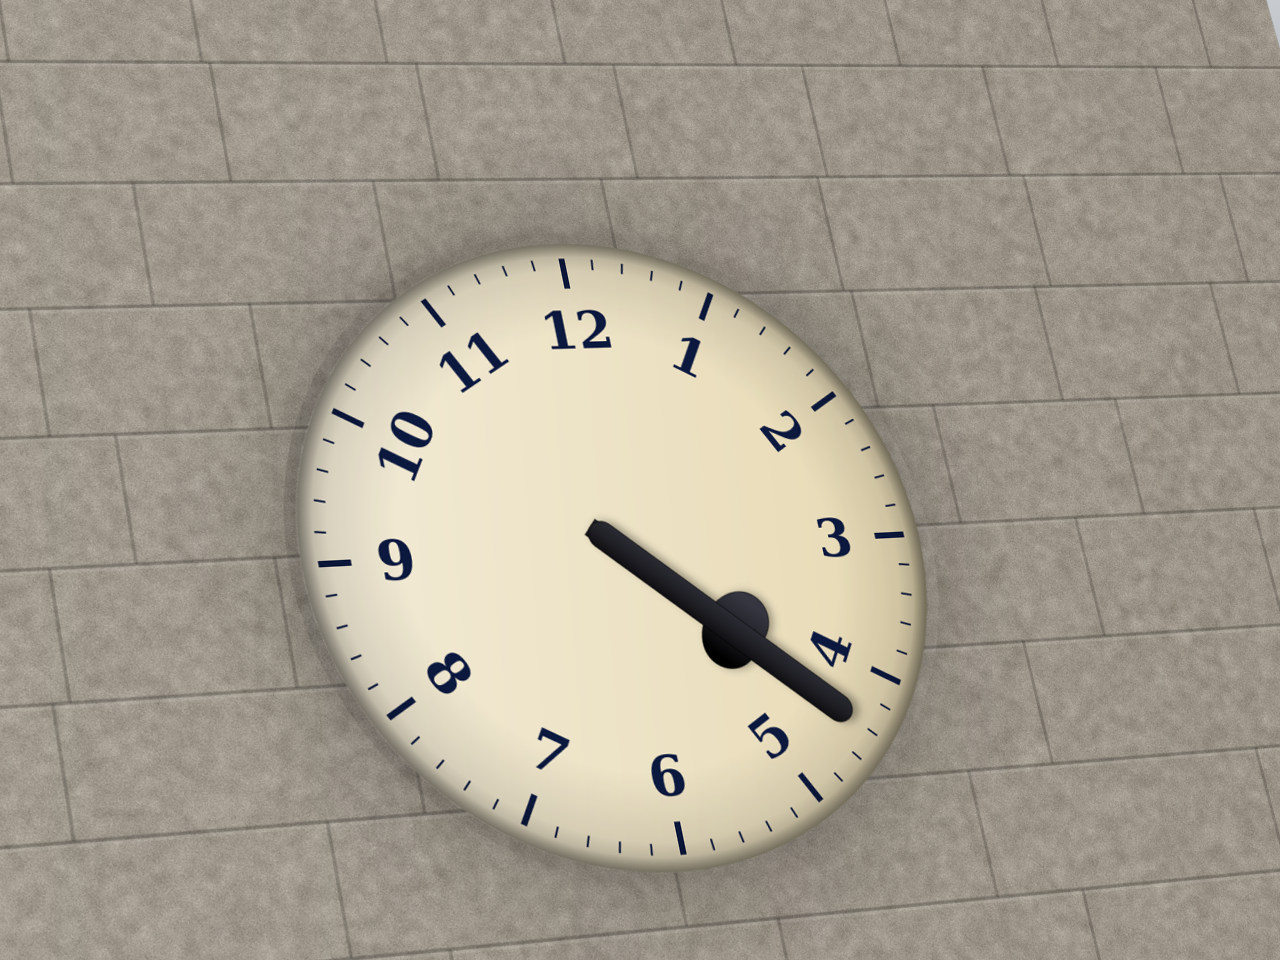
4,22
